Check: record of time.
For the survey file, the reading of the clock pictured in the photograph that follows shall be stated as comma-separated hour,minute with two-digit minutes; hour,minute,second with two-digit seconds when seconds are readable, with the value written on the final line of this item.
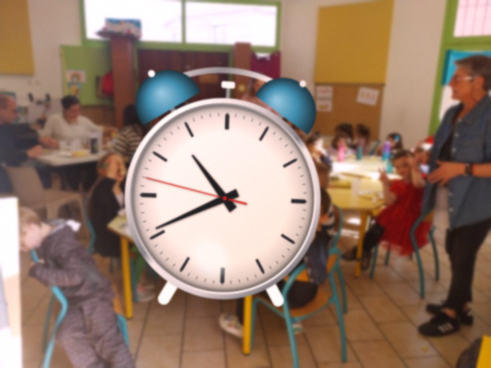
10,40,47
